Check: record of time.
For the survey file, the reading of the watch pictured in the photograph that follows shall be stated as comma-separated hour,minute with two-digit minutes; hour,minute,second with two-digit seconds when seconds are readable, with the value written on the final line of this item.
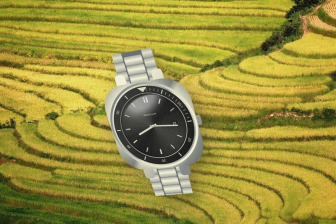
8,16
